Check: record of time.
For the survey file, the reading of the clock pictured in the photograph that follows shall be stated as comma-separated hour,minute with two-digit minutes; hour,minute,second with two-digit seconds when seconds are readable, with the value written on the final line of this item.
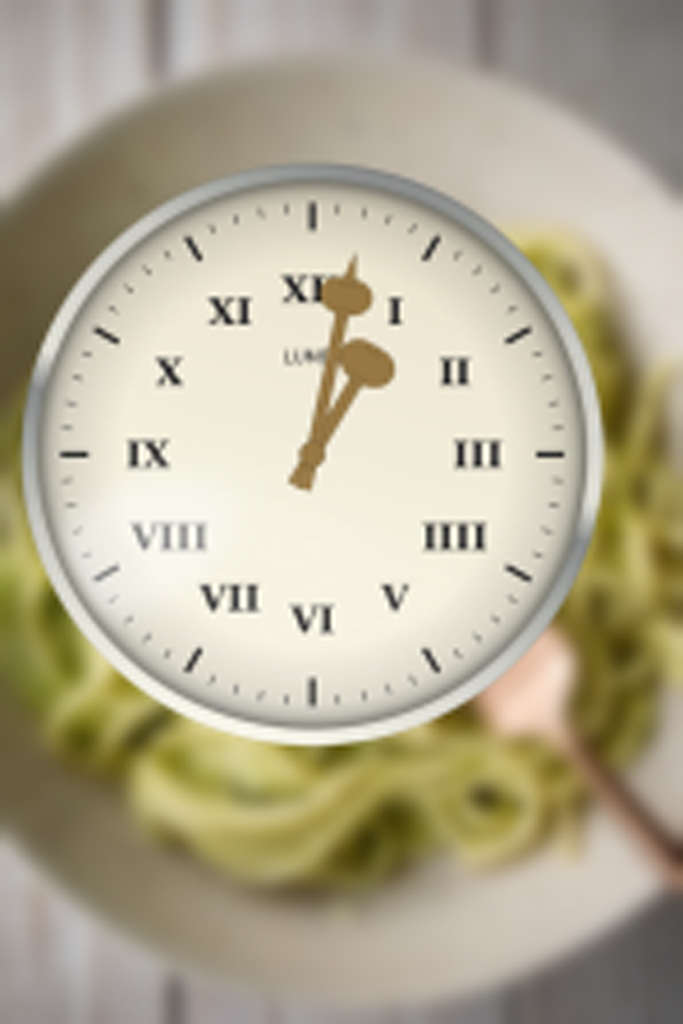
1,02
